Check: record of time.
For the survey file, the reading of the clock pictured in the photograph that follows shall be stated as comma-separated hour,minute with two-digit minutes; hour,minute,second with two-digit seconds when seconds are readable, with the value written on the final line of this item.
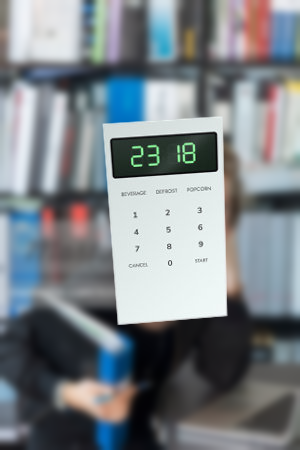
23,18
